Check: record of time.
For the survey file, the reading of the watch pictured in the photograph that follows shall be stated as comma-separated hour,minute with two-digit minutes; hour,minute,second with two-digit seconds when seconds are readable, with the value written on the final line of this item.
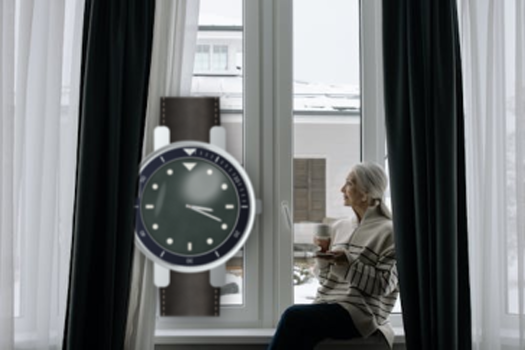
3,19
